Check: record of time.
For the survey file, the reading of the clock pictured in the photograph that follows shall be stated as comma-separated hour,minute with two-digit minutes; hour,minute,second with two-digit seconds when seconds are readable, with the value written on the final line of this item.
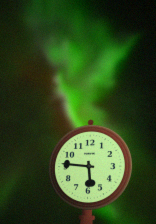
5,46
